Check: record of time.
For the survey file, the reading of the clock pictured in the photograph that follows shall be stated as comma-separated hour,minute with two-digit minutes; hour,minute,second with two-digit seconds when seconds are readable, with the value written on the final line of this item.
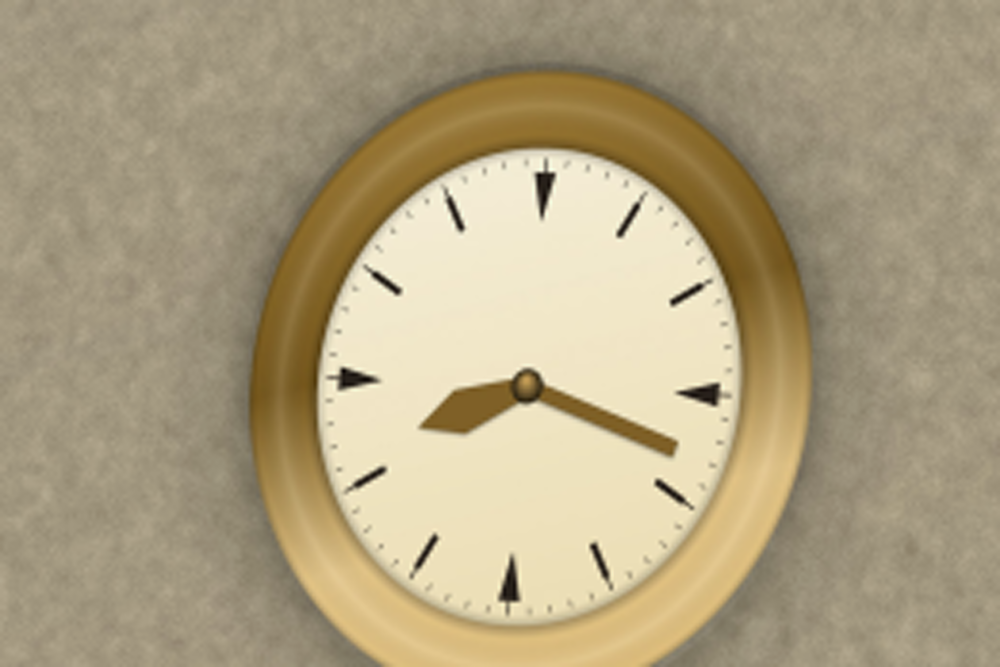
8,18
